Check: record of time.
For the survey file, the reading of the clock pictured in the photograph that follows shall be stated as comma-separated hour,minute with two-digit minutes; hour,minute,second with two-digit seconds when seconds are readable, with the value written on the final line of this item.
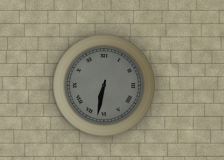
6,32
